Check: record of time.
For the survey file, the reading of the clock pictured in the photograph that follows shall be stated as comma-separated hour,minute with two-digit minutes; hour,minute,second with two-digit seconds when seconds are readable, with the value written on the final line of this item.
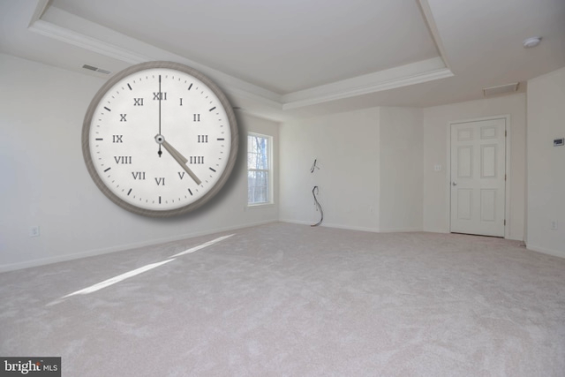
4,23,00
